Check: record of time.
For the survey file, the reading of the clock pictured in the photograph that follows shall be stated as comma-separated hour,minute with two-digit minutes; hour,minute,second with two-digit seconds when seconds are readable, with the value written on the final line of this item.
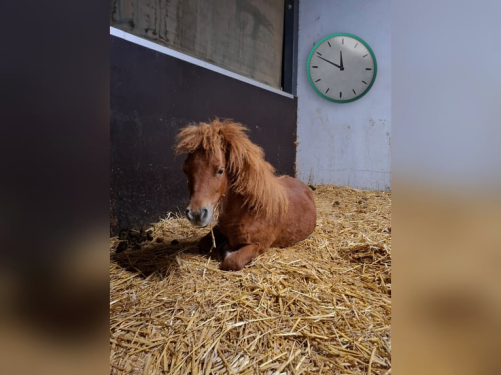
11,49
